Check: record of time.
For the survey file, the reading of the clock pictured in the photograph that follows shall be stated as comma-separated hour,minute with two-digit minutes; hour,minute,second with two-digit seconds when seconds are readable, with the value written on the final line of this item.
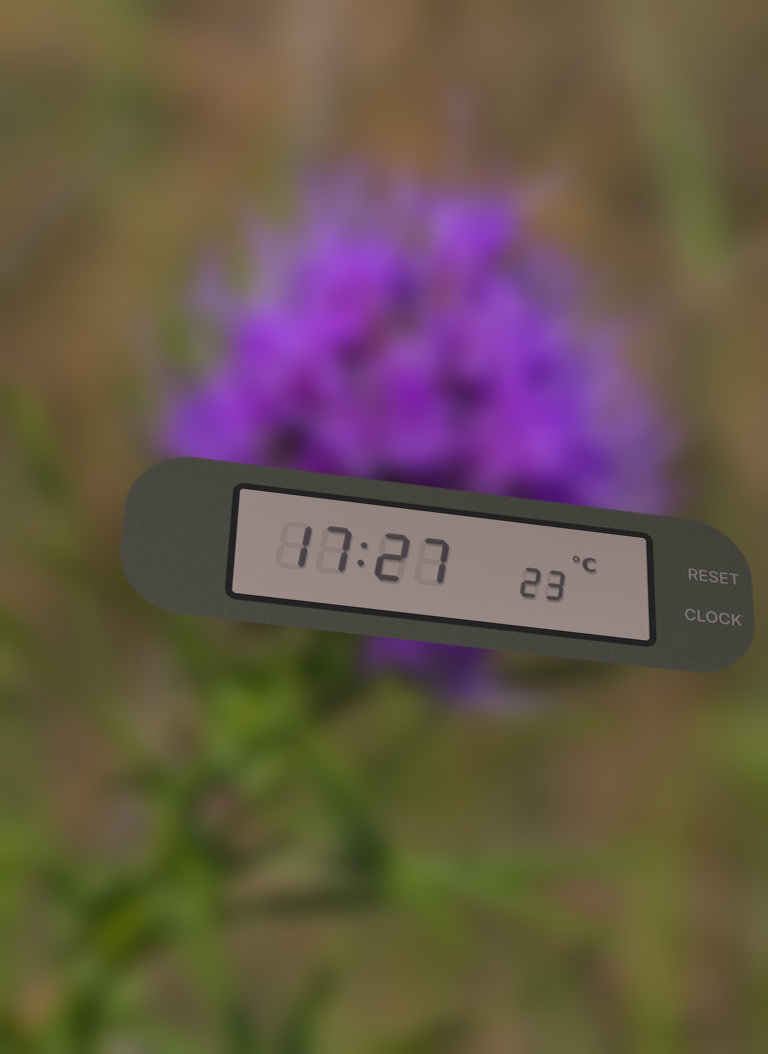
17,27
